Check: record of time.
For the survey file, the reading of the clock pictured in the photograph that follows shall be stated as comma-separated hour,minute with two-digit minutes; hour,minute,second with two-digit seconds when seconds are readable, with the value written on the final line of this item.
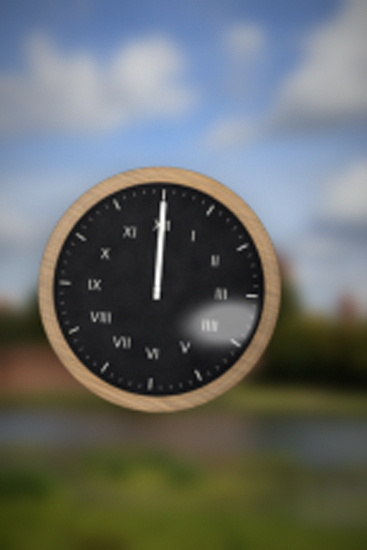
12,00
